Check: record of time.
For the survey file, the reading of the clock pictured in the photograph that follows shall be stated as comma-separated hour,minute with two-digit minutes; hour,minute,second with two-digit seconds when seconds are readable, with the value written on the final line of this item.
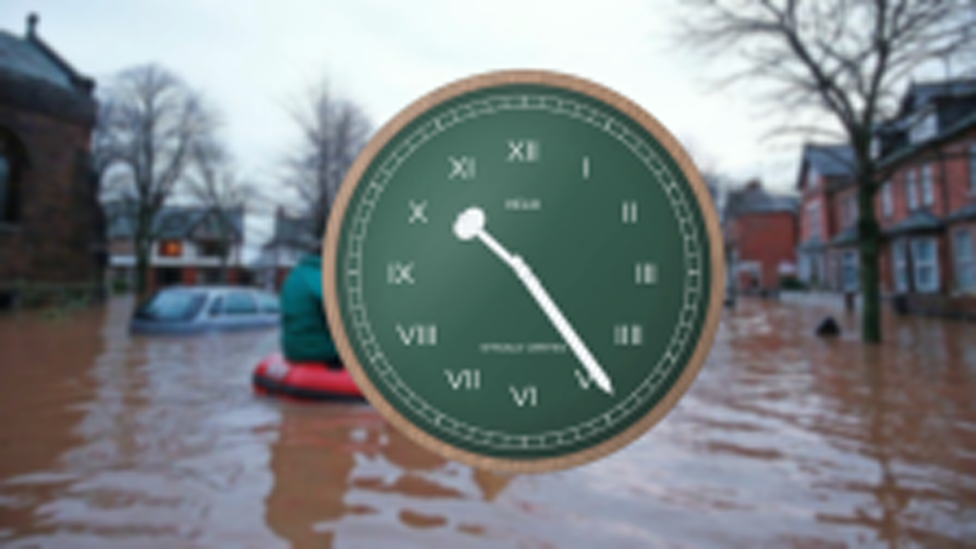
10,24
